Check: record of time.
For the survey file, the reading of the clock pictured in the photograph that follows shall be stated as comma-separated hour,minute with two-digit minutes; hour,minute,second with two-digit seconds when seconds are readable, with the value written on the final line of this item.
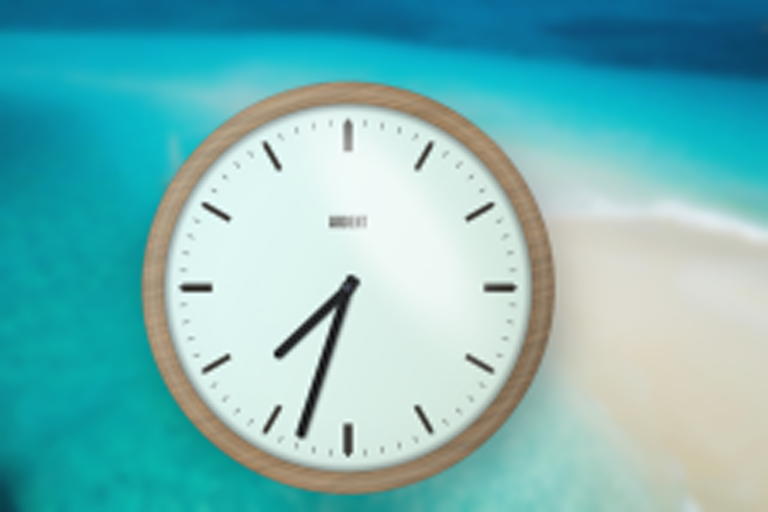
7,33
